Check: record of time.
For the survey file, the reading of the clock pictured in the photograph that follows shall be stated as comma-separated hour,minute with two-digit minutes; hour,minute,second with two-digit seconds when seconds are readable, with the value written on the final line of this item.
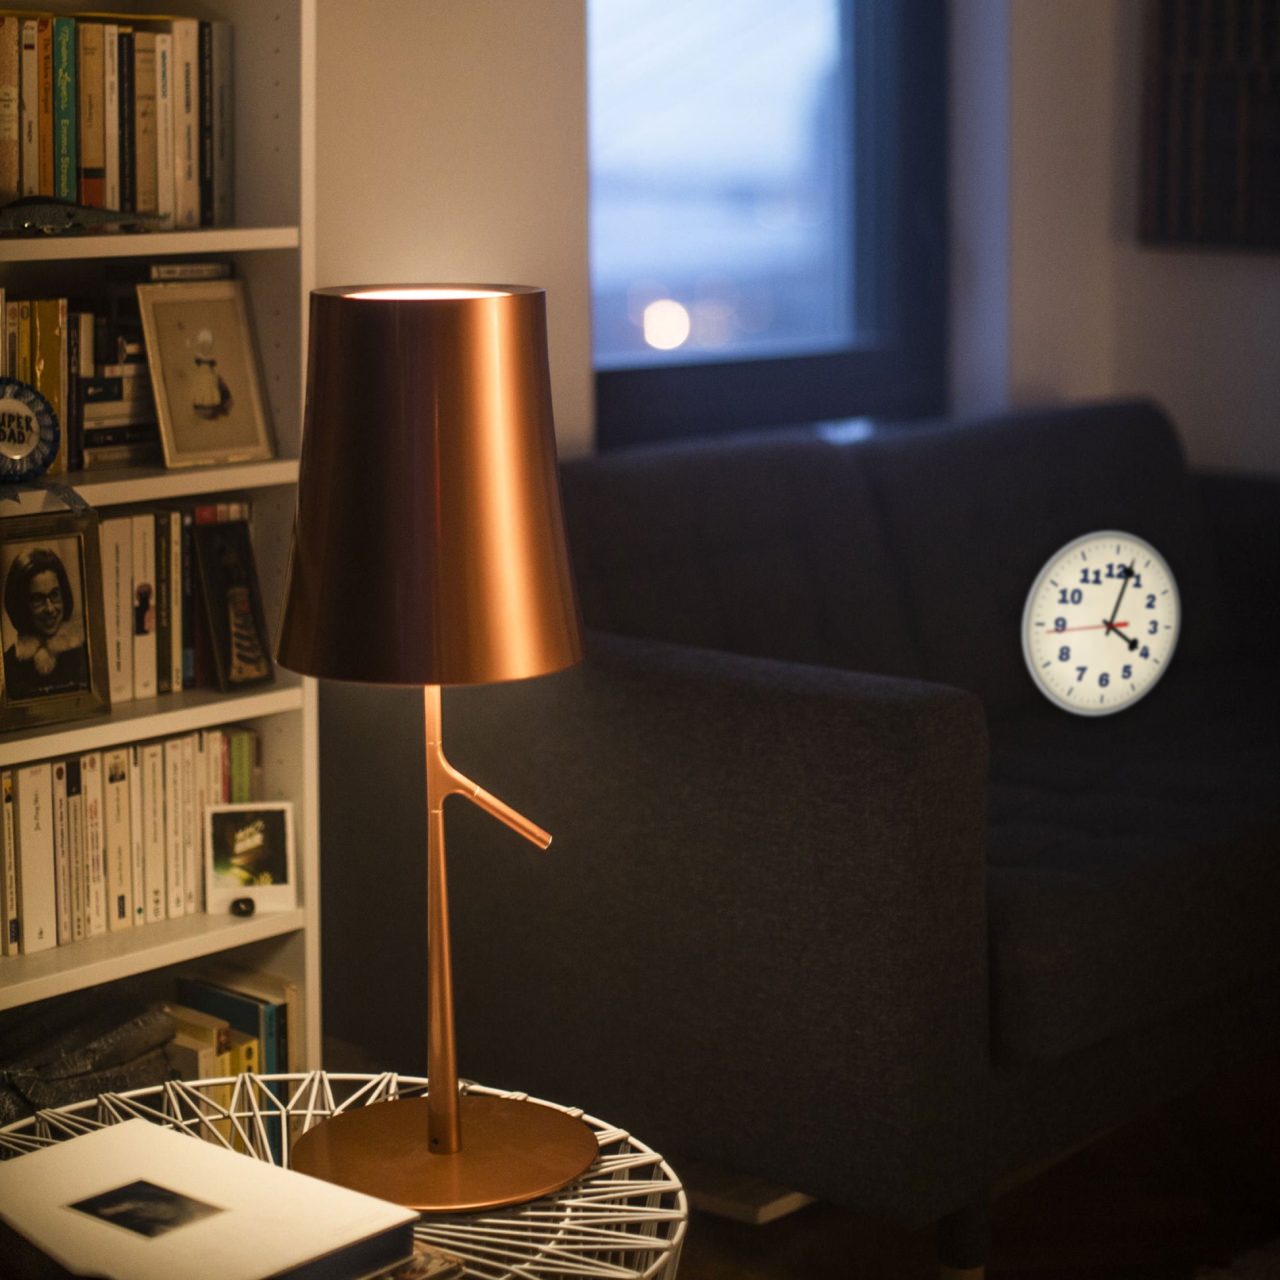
4,02,44
